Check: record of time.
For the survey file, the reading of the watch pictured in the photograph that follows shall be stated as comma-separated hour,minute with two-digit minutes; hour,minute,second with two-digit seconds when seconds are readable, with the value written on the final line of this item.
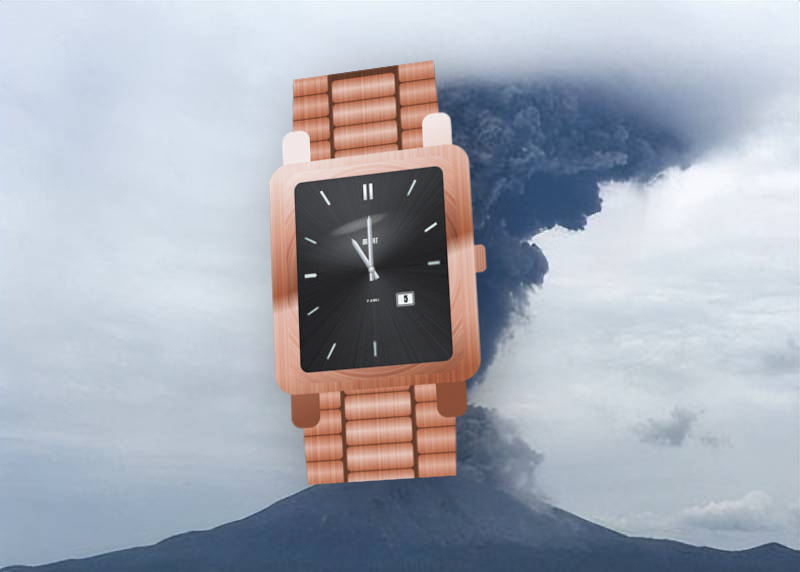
11,00
